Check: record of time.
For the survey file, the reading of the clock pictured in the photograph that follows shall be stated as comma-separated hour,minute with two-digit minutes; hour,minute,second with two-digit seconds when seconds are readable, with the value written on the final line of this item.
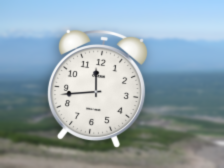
11,43
